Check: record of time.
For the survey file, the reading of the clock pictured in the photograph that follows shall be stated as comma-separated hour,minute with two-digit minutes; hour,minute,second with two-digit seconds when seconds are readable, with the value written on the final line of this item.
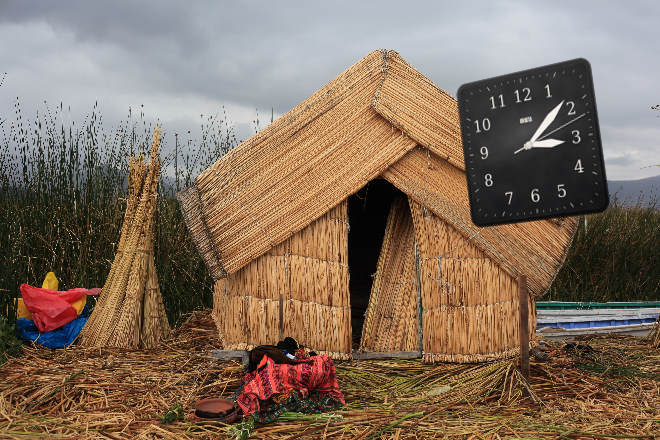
3,08,12
